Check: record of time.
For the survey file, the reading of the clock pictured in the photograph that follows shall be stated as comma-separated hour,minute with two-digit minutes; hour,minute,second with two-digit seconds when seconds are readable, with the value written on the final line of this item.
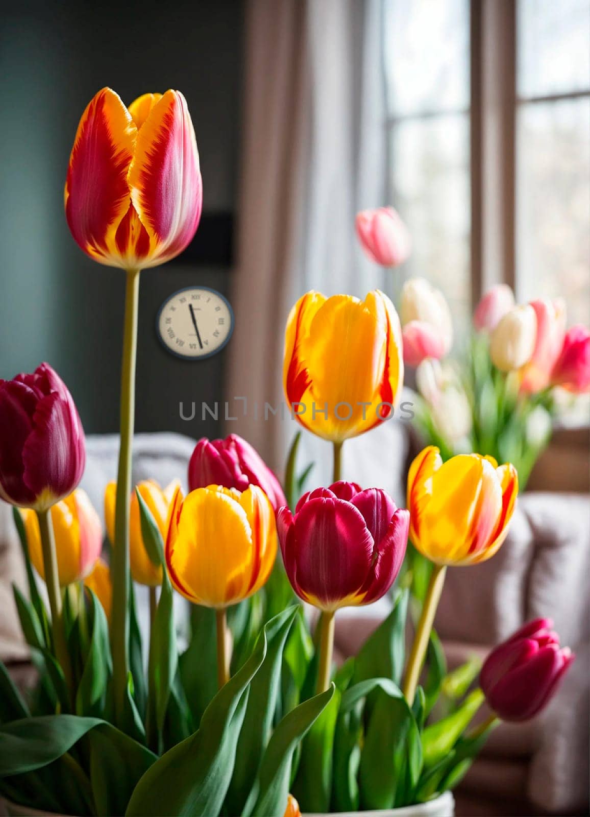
11,27
